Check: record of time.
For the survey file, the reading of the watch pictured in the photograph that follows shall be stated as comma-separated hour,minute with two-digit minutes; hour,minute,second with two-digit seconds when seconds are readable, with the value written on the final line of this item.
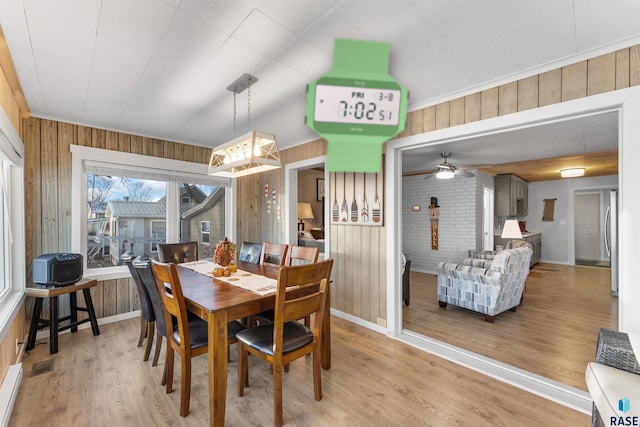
7,02,51
